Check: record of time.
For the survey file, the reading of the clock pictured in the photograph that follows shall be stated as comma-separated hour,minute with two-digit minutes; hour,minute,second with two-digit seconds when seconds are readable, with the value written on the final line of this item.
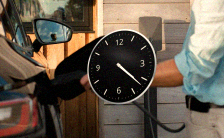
4,22
